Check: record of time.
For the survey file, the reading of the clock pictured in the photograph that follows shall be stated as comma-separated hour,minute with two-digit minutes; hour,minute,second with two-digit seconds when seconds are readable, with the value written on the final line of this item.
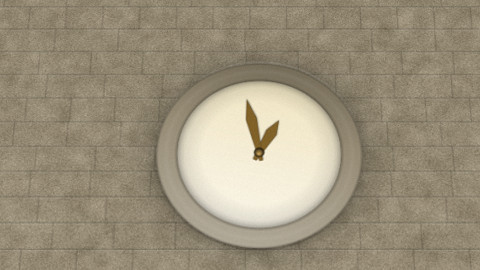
12,58
